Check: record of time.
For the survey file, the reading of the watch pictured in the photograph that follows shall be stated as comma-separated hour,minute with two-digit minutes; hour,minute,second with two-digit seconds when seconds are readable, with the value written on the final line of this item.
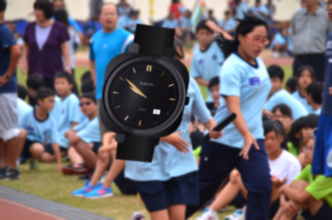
9,51
